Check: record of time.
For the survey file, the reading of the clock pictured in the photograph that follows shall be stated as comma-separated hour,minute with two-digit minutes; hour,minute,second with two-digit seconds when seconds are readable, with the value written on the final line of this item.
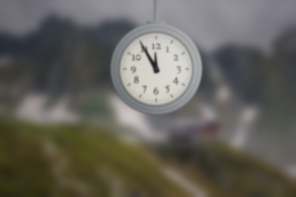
11,55
